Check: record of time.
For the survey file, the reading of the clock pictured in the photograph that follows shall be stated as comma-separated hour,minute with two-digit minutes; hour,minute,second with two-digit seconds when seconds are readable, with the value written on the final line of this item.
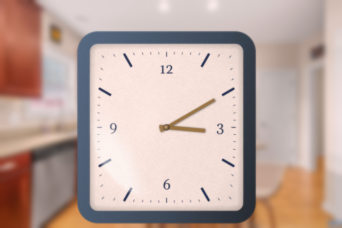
3,10
